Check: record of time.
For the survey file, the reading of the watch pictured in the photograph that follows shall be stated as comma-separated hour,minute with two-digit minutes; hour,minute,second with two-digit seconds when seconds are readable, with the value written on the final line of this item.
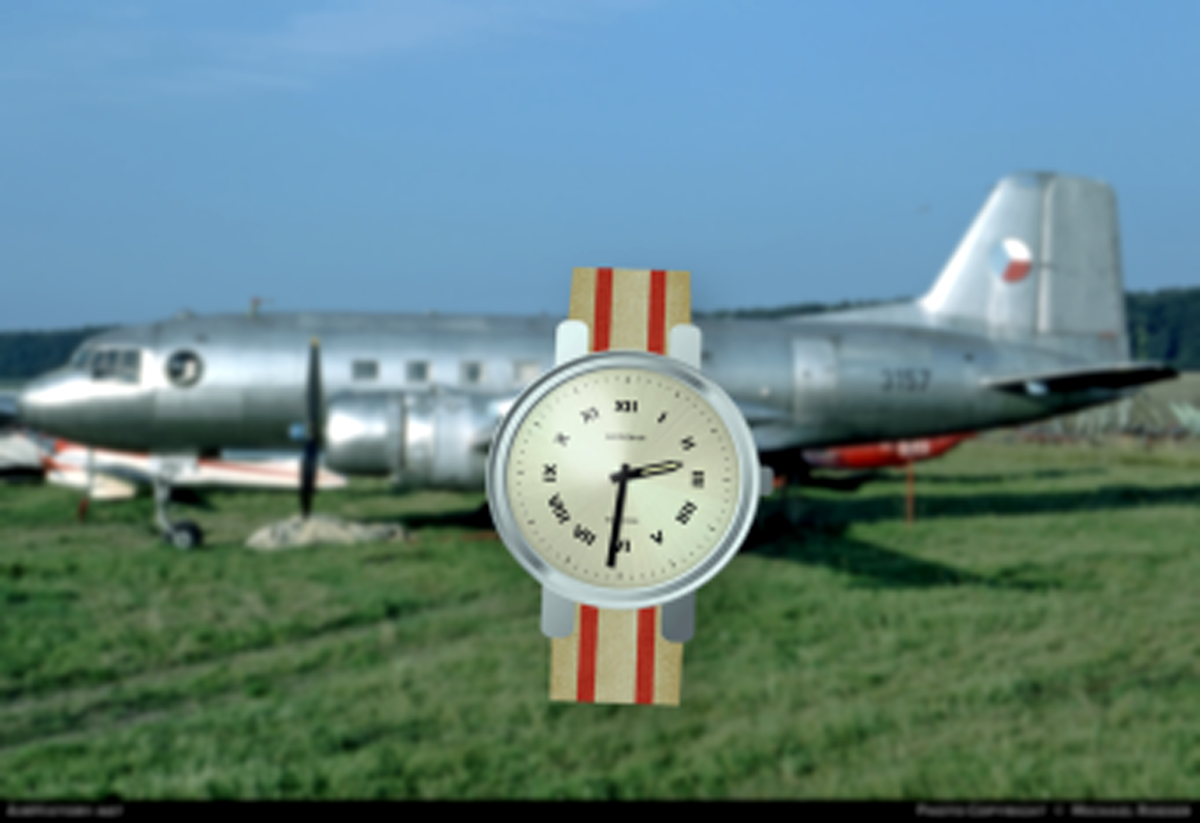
2,31
